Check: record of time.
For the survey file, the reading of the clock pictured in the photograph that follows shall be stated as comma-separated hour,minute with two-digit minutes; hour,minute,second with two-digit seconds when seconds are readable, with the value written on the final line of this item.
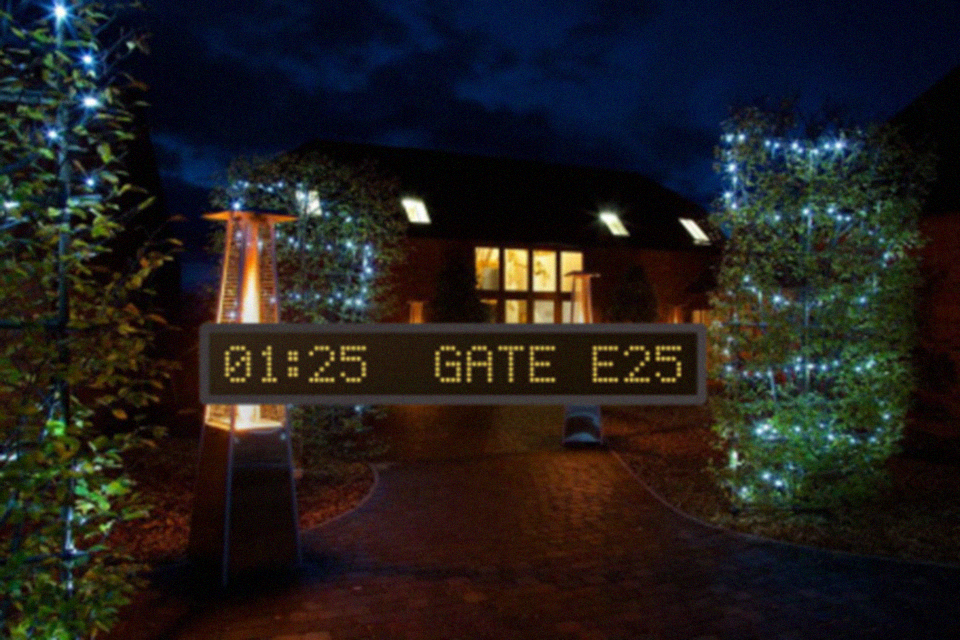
1,25
